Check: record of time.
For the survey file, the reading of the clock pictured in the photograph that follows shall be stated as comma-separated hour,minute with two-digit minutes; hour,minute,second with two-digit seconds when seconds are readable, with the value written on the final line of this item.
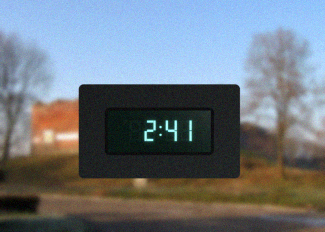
2,41
